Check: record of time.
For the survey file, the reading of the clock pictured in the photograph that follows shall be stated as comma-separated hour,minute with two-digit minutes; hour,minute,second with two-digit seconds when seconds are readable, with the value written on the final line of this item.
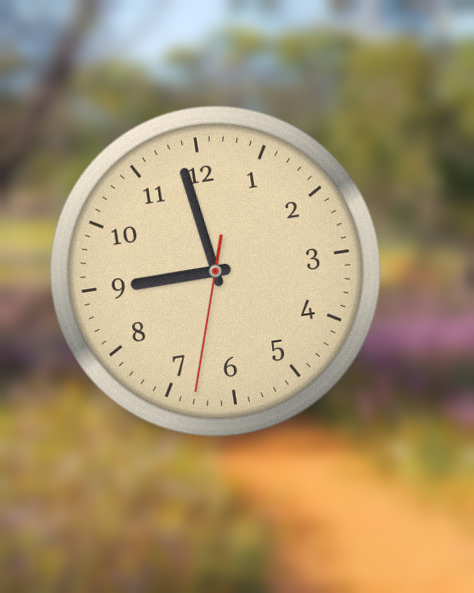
8,58,33
